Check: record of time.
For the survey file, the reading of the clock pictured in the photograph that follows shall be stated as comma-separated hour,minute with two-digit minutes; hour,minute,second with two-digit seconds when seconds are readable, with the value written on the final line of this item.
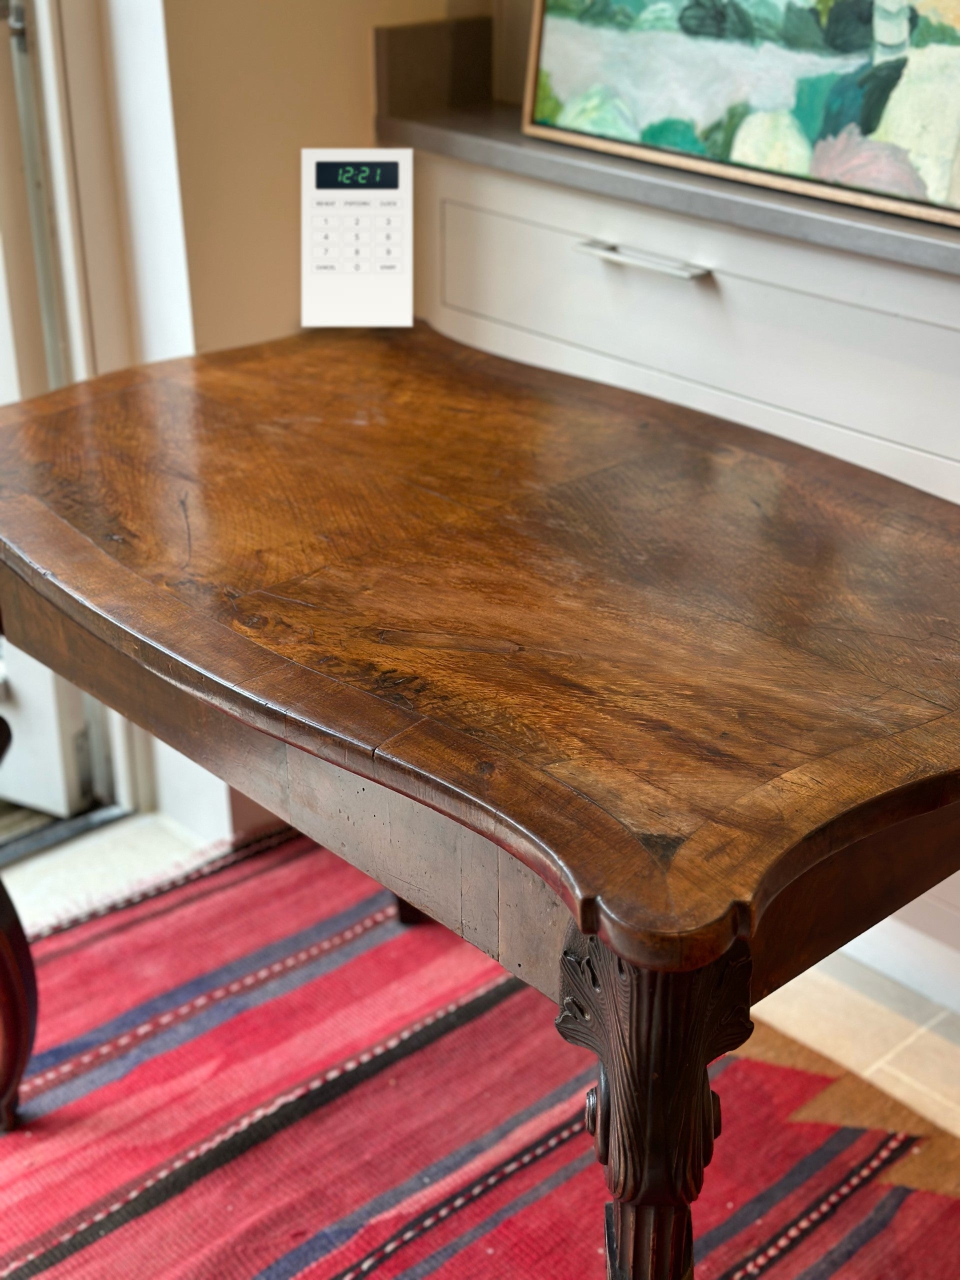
12,21
